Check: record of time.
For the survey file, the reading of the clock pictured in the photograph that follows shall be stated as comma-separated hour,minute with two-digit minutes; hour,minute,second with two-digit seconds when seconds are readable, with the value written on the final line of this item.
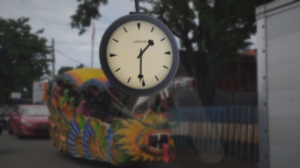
1,31
